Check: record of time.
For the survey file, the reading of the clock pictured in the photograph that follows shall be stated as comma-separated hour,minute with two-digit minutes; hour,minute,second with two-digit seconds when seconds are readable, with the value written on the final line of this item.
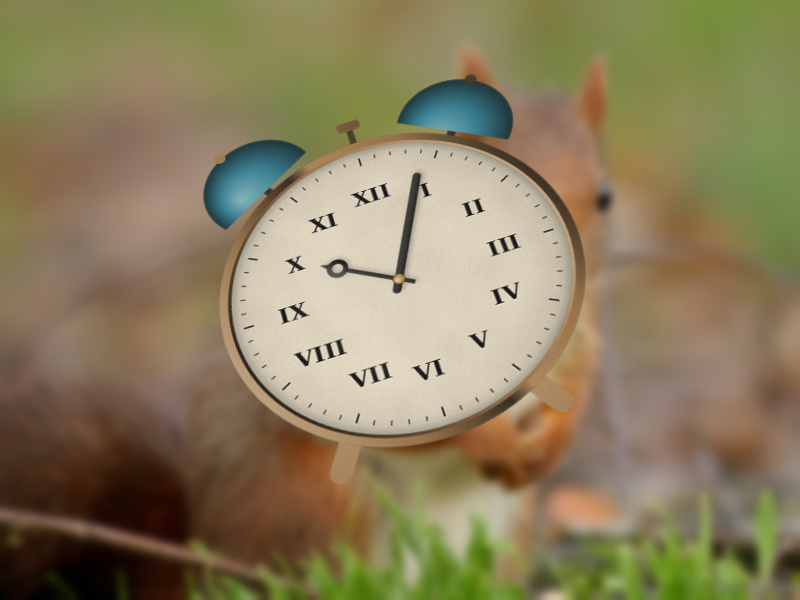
10,04
